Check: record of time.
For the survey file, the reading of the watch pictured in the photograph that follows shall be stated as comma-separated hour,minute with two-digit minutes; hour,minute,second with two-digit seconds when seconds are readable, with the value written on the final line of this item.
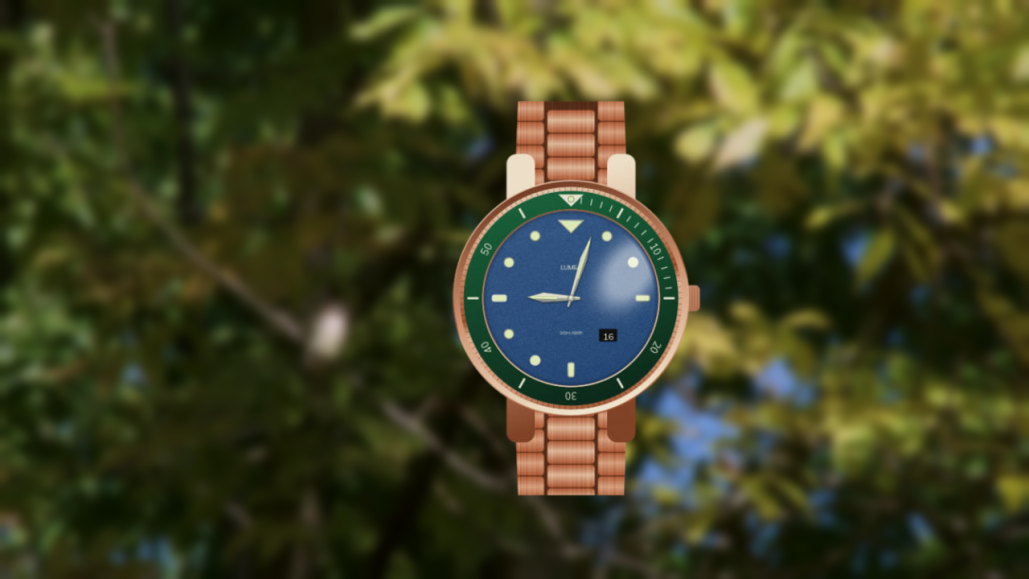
9,03
